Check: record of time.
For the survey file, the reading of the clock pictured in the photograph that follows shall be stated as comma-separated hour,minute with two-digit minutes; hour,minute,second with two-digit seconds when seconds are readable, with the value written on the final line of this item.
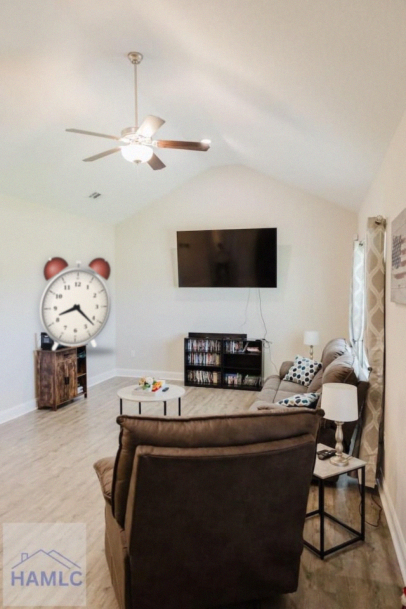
8,22
